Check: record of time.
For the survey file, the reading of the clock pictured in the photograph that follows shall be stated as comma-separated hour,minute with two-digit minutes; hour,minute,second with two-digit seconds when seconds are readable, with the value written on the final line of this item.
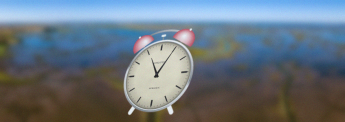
11,05
